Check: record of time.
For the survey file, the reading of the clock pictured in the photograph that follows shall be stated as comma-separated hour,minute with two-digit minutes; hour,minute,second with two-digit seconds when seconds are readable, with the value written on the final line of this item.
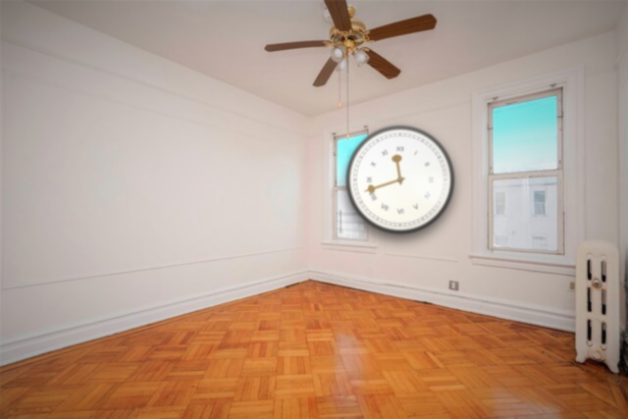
11,42
